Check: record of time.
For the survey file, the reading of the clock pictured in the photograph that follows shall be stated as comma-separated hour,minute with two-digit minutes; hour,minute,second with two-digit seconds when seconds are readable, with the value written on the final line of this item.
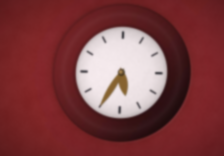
5,35
